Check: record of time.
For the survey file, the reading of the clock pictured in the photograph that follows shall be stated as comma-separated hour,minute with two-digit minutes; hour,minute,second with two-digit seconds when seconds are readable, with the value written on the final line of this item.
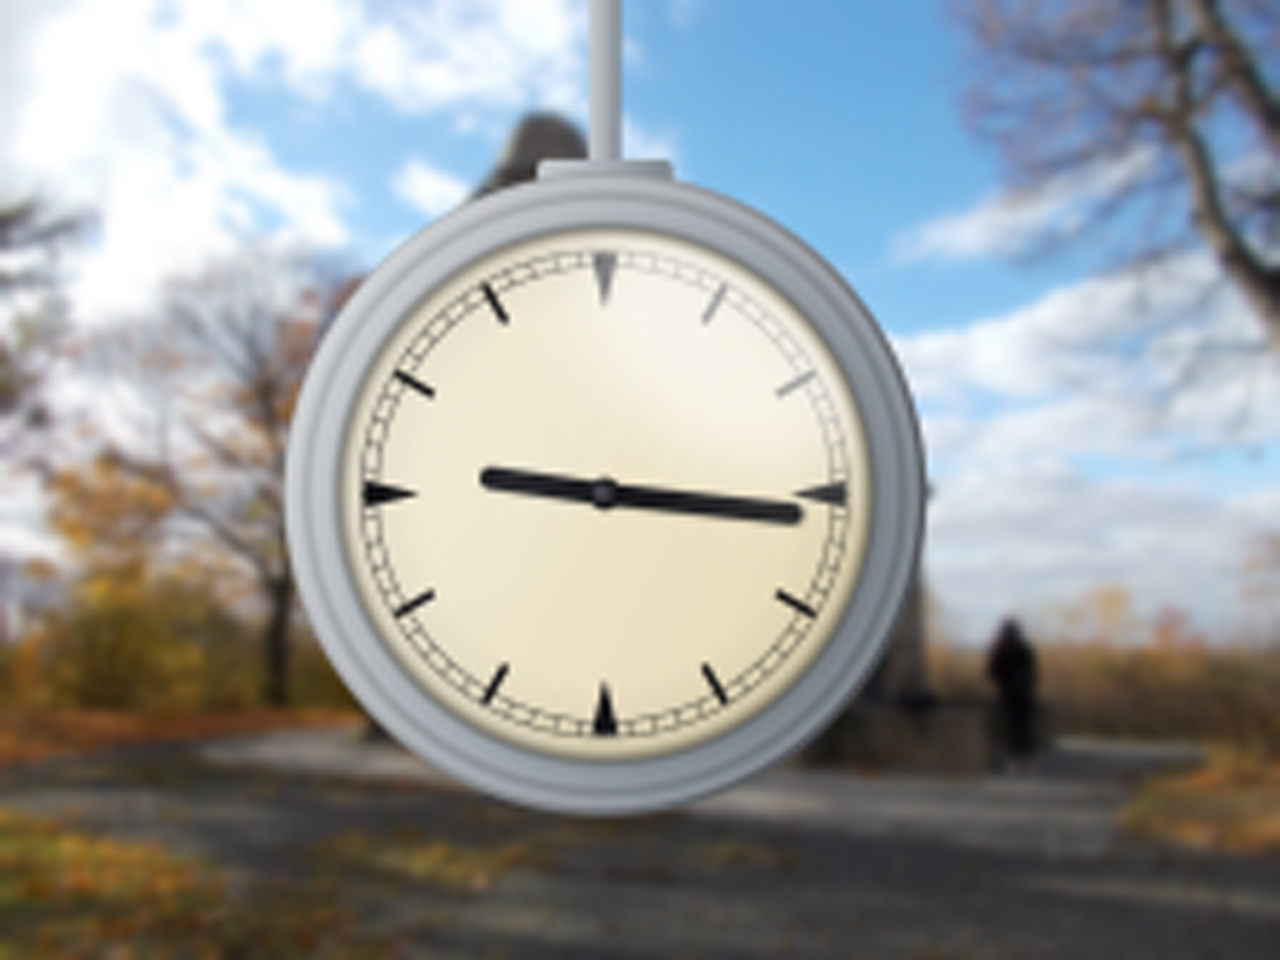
9,16
